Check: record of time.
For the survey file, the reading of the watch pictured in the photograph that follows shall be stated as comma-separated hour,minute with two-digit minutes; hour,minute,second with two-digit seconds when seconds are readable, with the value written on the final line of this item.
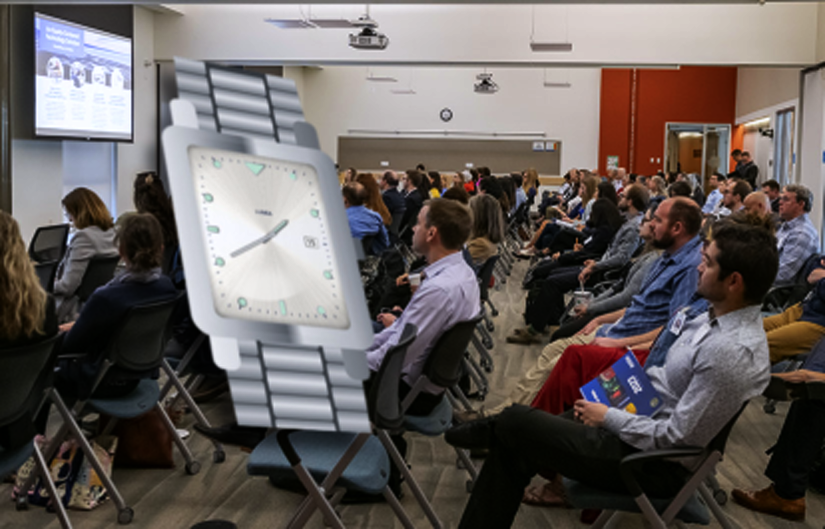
1,40
